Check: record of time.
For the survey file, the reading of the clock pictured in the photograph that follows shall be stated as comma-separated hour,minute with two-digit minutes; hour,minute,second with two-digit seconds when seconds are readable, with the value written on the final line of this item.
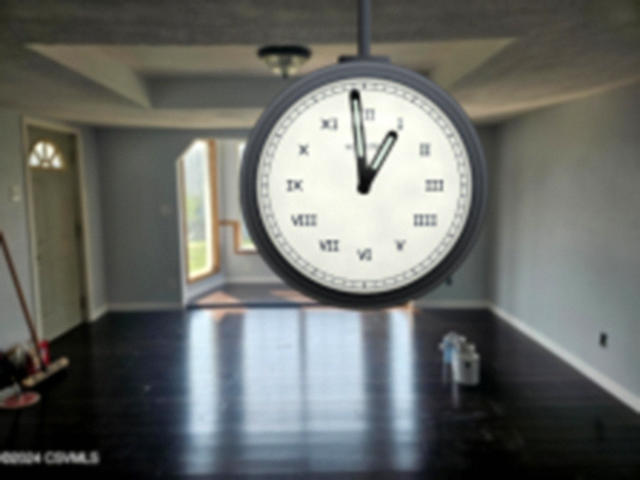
12,59
